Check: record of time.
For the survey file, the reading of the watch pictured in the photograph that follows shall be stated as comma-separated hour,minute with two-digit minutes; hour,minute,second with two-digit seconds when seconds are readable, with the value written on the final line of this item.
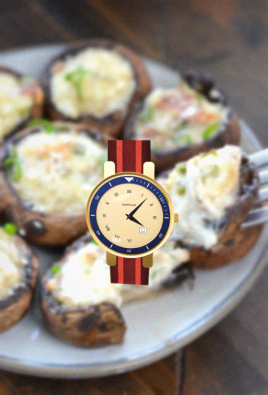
4,07
